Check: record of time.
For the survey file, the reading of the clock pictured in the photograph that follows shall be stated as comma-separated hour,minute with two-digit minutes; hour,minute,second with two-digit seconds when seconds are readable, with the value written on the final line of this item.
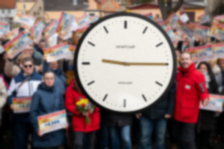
9,15
